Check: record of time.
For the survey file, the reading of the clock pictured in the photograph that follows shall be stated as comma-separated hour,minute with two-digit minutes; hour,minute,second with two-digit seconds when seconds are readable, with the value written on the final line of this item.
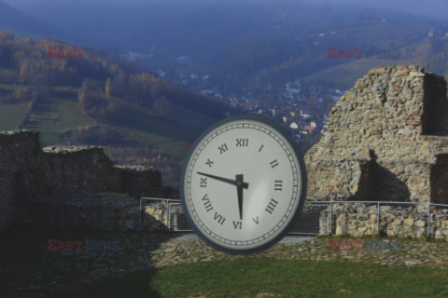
5,47
